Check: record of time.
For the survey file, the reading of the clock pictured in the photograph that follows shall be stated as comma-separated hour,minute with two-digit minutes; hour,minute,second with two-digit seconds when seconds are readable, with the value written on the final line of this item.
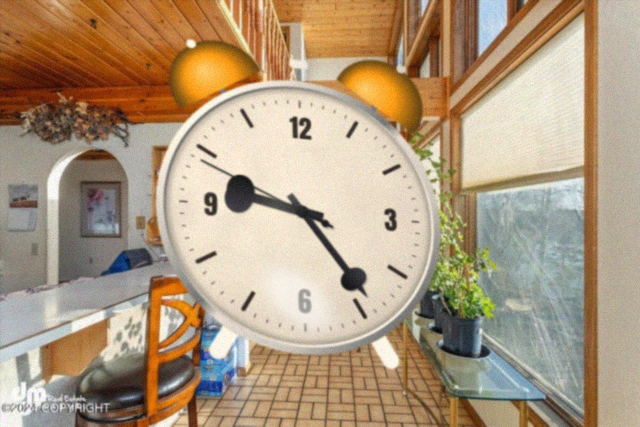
9,23,49
